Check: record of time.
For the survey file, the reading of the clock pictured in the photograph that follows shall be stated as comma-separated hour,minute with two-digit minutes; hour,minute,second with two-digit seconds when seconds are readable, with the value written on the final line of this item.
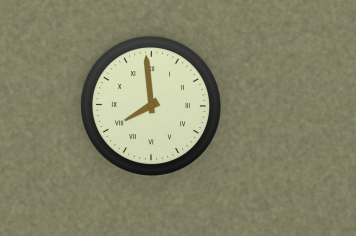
7,59
